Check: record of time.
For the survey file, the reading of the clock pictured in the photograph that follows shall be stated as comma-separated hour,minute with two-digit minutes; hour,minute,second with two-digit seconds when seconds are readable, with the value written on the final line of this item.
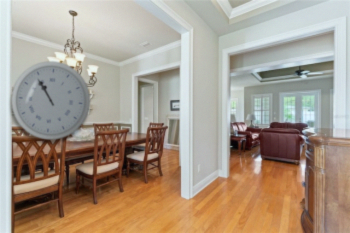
10,54
